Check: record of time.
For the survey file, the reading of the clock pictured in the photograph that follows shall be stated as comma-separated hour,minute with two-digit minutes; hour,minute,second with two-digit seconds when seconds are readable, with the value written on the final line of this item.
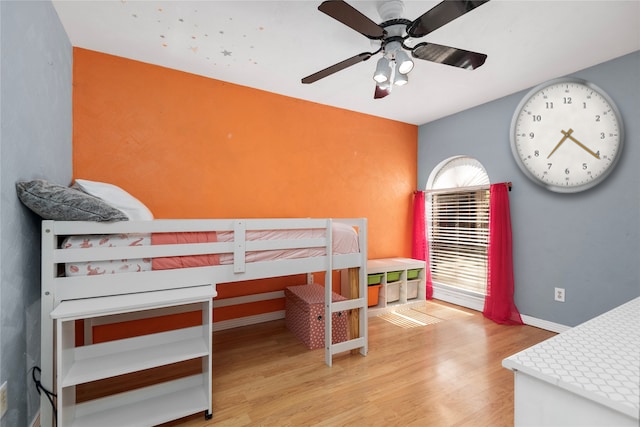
7,21
